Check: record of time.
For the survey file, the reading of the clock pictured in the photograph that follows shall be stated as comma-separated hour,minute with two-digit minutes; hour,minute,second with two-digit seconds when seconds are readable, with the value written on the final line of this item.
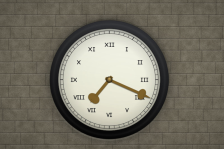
7,19
